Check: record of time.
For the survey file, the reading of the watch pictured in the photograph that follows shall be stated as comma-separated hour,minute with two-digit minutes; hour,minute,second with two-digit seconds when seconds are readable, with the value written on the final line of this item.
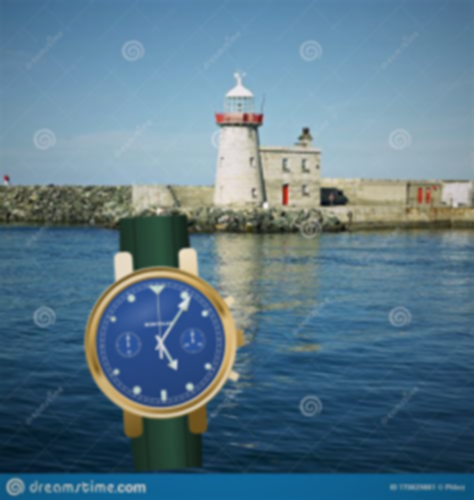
5,06
